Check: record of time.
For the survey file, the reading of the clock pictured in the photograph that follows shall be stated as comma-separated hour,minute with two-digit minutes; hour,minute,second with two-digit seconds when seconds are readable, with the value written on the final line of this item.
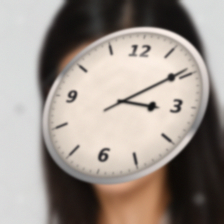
3,09,09
